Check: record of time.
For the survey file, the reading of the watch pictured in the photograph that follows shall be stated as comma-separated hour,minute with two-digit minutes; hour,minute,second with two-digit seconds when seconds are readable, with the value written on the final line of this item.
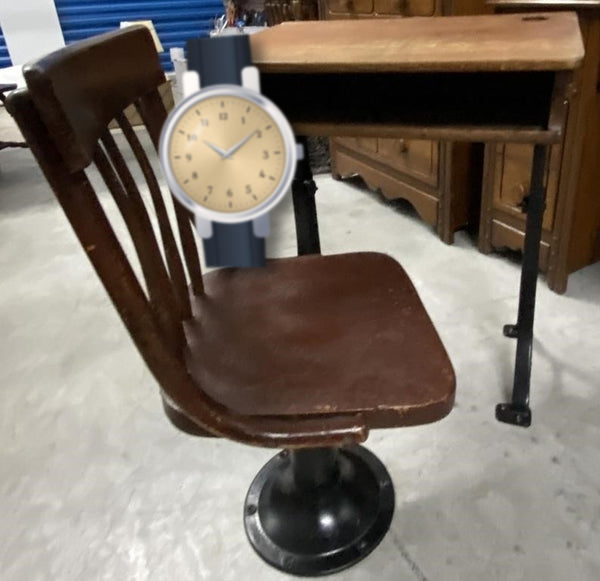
10,09
